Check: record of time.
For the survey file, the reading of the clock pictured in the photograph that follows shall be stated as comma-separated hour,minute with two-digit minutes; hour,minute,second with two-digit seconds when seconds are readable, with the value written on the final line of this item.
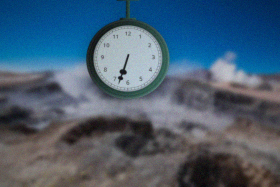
6,33
